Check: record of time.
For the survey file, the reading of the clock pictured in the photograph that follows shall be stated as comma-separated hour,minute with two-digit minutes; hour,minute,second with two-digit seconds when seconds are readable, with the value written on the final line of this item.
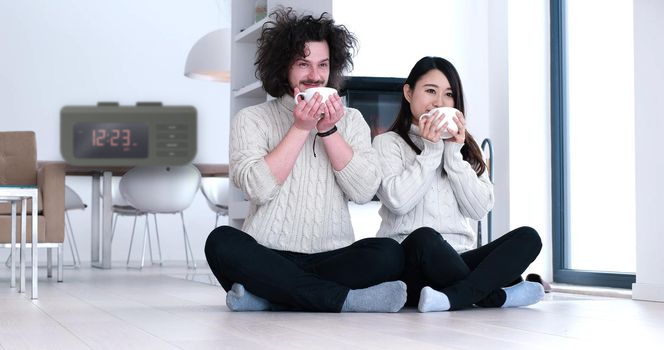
12,23
